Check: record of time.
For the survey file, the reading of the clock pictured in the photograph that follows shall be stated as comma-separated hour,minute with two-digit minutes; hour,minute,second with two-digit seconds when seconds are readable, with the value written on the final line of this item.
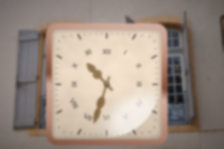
10,33
